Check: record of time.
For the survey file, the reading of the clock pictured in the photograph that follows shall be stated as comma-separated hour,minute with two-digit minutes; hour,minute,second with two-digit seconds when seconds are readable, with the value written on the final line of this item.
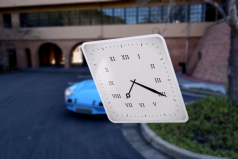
7,20
